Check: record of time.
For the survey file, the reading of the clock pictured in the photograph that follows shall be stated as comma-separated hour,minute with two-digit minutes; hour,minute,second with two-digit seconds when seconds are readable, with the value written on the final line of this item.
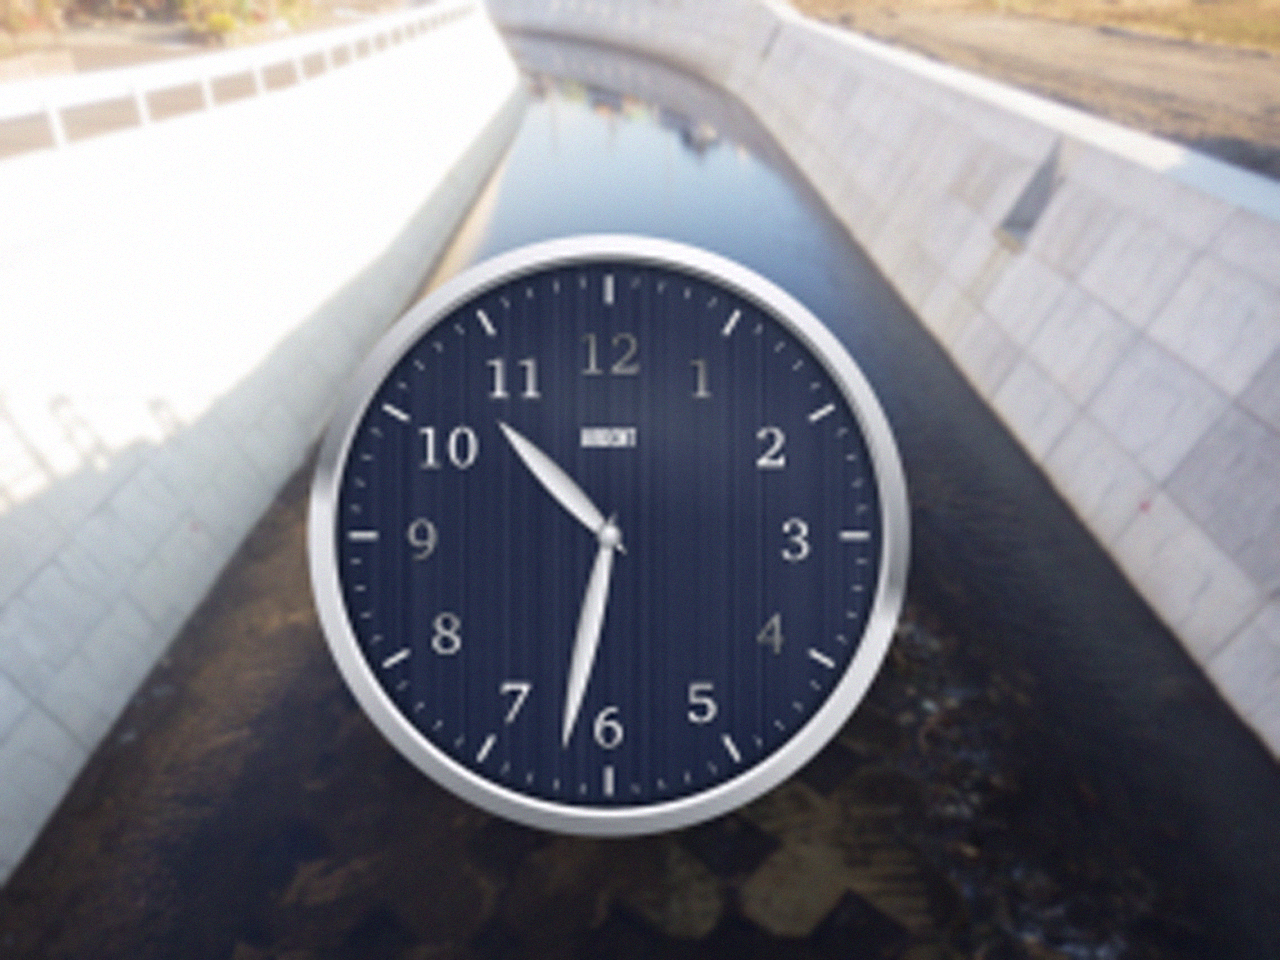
10,32
